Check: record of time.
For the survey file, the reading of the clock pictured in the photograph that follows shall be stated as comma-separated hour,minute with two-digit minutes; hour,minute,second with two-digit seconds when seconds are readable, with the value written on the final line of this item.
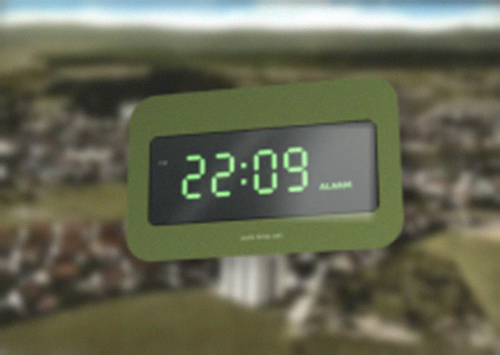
22,09
